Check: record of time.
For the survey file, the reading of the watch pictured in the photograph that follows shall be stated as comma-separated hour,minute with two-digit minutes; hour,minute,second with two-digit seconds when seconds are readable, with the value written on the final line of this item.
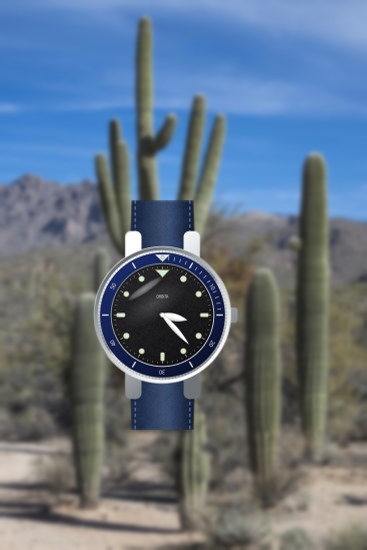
3,23
